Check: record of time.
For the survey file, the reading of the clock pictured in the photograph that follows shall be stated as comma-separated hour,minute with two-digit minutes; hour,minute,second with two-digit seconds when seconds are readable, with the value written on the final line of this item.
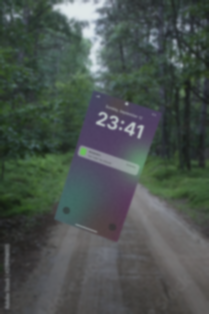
23,41
